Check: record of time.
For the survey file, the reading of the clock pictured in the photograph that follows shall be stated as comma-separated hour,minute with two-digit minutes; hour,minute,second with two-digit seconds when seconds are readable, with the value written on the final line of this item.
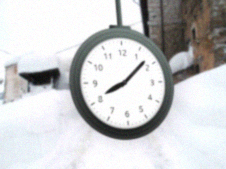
8,08
